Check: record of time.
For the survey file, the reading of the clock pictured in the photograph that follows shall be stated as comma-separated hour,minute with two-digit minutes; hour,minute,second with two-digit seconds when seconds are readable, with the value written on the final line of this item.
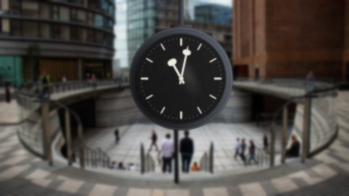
11,02
